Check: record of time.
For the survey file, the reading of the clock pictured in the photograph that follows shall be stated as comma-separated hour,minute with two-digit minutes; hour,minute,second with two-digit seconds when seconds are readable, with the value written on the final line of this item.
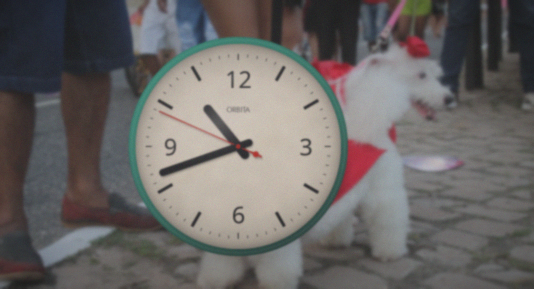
10,41,49
